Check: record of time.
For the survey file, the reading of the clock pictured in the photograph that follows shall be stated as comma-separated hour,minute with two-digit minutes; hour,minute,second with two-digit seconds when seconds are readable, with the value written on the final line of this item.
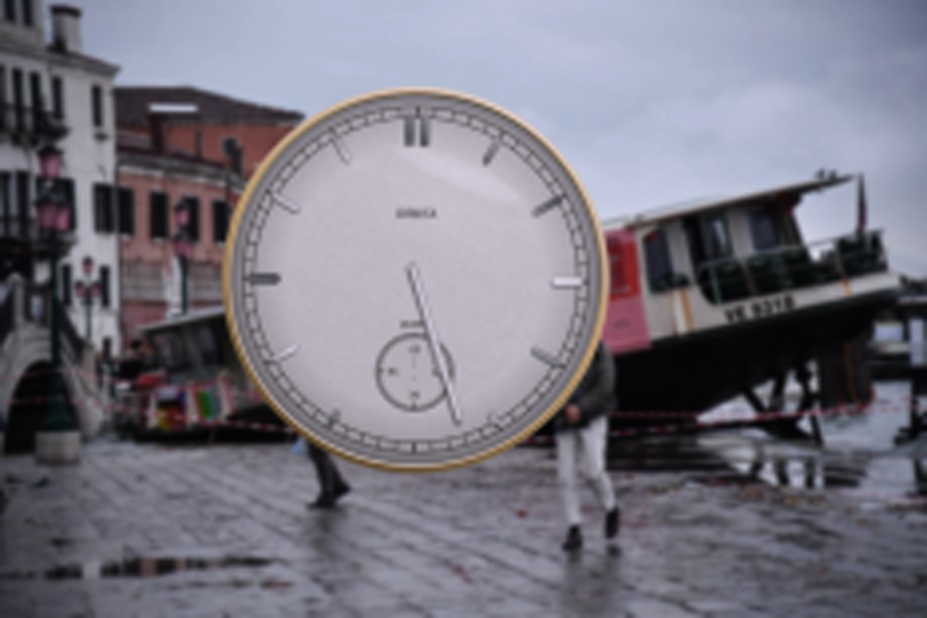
5,27
